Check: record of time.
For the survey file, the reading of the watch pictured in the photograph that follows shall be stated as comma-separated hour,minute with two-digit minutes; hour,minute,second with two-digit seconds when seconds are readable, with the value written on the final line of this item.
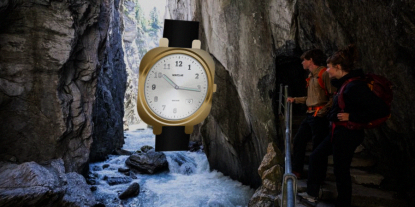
10,16
